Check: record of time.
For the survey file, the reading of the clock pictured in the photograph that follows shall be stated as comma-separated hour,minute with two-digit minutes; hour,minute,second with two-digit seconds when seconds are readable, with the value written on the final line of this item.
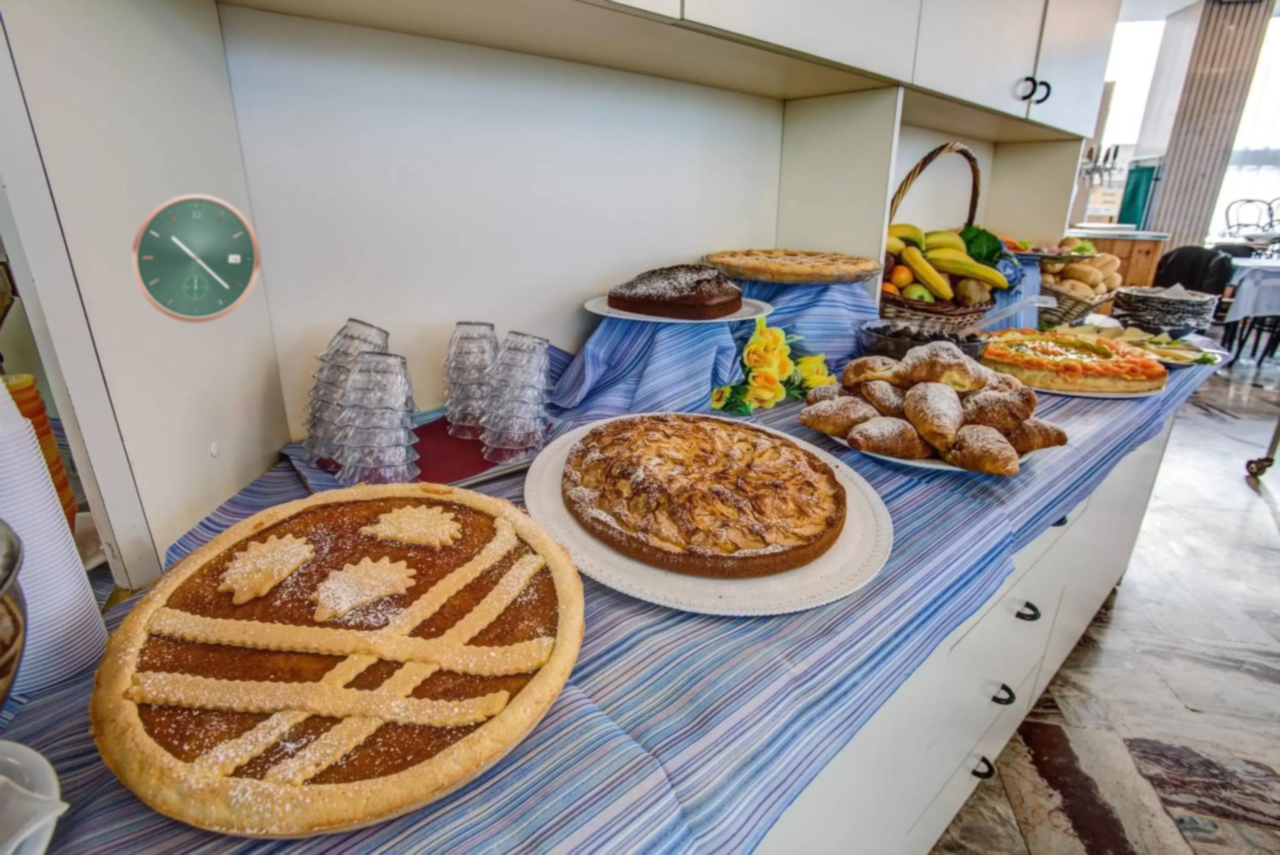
10,22
